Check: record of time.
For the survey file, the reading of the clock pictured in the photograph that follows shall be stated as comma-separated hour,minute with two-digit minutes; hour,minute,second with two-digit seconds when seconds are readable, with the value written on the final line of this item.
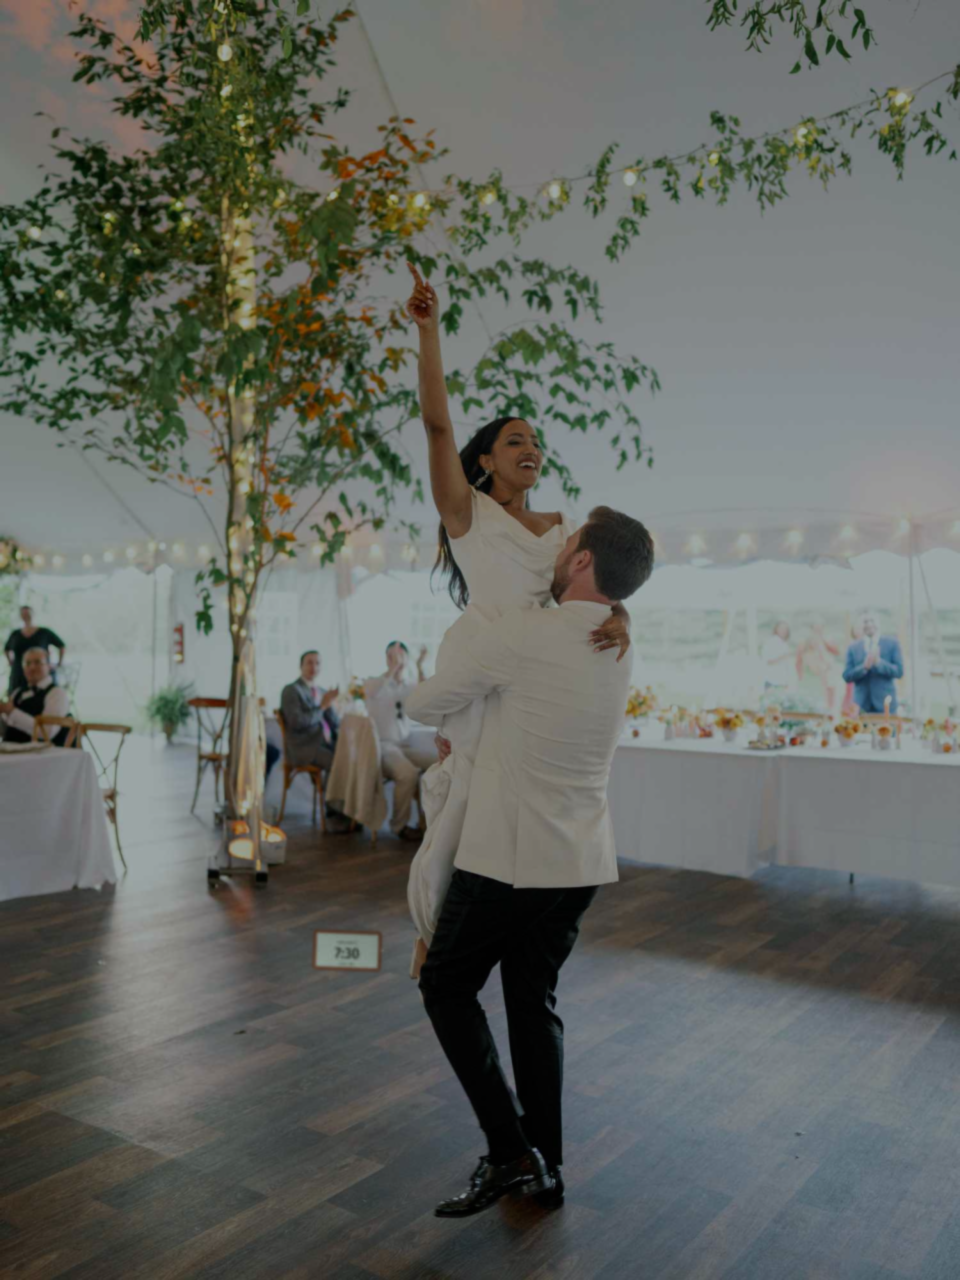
7,30
